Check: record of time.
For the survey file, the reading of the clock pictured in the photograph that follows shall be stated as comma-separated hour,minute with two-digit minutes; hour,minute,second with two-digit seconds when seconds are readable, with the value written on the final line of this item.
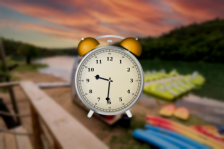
9,31
